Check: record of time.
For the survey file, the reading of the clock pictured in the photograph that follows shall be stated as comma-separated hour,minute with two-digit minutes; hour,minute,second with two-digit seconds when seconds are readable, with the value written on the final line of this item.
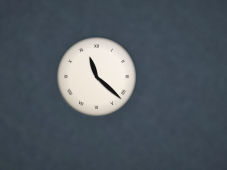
11,22
